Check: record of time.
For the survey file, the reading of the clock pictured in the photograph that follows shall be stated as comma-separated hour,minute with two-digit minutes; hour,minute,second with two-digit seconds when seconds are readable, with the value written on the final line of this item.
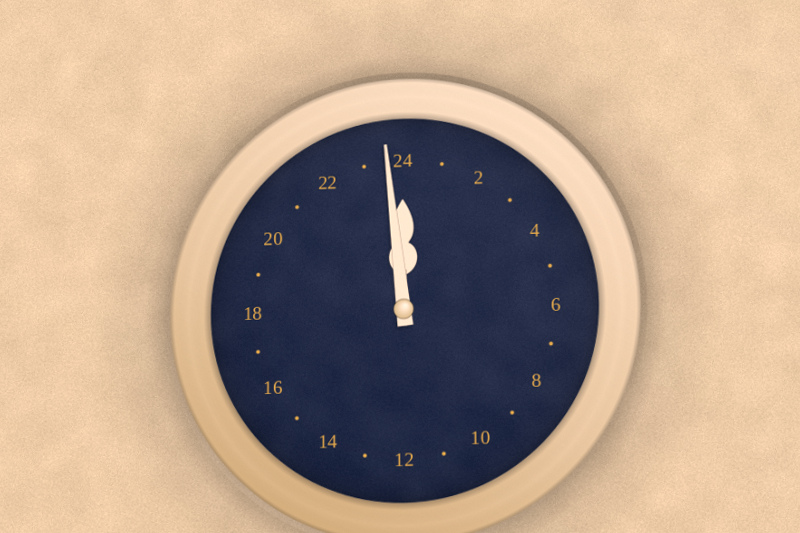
23,59
